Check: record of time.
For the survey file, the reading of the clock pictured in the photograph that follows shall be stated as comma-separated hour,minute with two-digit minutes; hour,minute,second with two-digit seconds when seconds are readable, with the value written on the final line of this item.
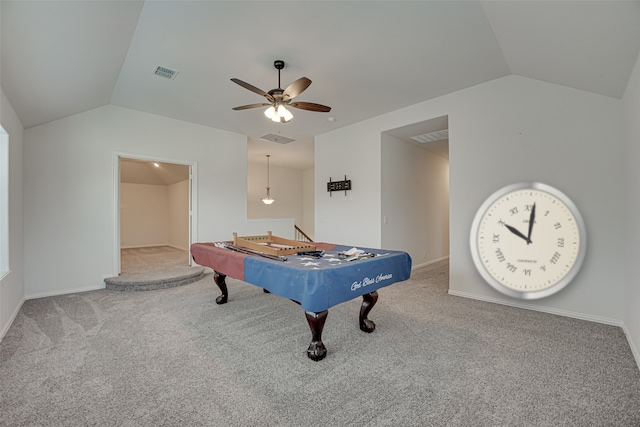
10,01
